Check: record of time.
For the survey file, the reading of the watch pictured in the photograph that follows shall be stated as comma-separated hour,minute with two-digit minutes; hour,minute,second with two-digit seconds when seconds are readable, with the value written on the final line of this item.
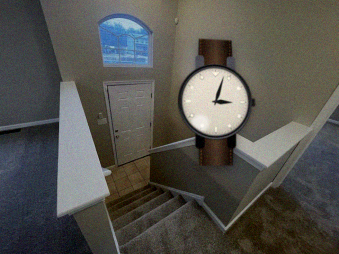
3,03
